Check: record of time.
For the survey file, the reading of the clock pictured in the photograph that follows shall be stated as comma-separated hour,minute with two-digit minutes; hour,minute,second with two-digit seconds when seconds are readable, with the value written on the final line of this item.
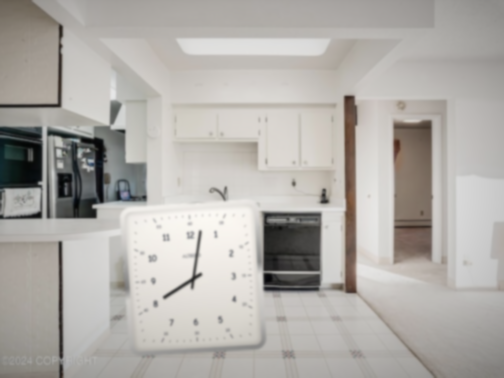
8,02
